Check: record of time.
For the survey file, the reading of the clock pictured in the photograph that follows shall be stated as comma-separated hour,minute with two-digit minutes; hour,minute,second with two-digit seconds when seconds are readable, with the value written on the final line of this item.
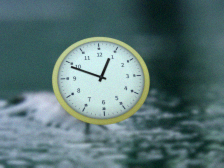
12,49
